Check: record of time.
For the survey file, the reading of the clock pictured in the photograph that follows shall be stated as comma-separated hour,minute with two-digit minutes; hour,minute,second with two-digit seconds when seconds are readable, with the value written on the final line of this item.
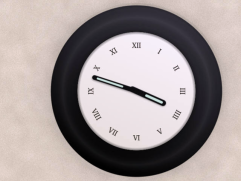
3,48
